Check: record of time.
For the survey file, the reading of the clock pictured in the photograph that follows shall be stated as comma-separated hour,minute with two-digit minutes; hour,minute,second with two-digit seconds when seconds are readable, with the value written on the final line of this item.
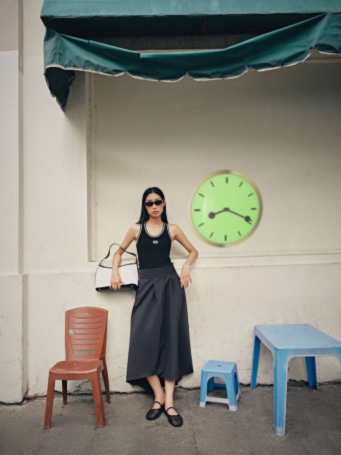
8,19
